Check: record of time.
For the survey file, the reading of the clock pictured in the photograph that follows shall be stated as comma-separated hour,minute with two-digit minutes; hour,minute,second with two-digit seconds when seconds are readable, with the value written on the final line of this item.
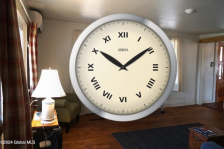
10,09
